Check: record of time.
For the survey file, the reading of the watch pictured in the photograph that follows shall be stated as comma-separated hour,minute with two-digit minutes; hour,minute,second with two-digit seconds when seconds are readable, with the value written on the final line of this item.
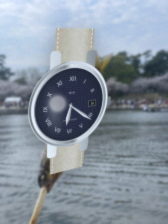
6,21
